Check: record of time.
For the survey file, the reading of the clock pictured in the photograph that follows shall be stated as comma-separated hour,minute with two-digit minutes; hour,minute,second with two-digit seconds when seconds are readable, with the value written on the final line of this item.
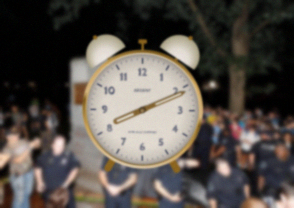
8,11
